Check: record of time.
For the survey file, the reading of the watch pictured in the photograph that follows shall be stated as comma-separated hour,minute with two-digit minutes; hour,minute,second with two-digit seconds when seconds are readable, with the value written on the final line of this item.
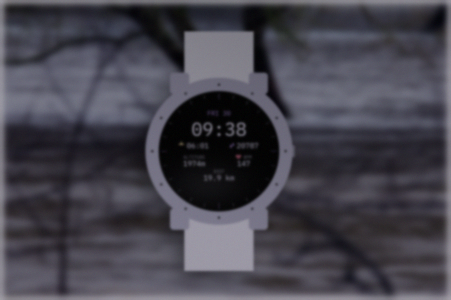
9,38
